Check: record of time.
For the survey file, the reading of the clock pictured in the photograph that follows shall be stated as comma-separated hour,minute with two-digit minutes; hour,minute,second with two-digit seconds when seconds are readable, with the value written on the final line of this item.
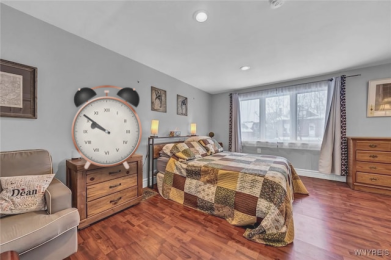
9,51
